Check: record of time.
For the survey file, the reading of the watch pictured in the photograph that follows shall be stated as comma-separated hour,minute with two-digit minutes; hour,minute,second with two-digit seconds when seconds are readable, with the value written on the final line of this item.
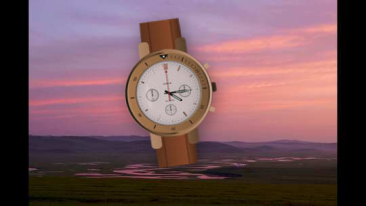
4,15
